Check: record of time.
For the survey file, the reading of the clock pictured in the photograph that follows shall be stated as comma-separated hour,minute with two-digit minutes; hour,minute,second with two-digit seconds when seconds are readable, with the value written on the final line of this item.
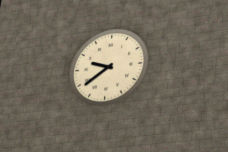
9,39
